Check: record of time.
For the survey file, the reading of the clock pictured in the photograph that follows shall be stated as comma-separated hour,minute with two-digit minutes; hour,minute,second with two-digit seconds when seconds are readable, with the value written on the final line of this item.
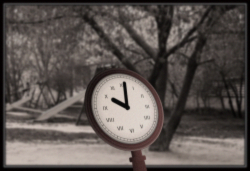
10,01
